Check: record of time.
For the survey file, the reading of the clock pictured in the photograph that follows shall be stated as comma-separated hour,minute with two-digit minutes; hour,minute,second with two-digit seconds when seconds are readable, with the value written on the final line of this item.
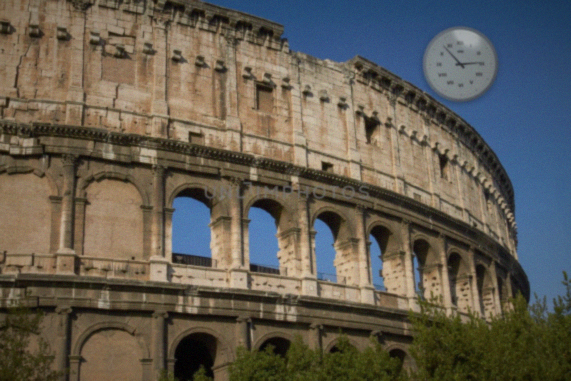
2,53
